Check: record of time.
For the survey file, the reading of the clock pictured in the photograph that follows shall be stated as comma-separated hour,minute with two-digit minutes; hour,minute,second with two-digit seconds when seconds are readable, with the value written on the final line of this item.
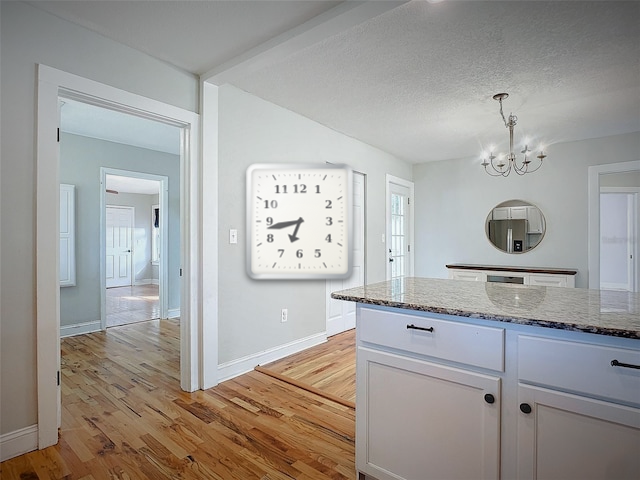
6,43
